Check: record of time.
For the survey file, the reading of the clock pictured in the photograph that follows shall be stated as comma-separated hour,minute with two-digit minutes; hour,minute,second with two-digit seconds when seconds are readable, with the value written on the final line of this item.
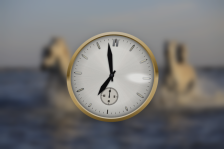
6,58
